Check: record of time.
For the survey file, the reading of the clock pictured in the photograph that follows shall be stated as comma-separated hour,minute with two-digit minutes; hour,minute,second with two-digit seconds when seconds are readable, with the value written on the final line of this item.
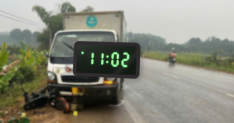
11,02
